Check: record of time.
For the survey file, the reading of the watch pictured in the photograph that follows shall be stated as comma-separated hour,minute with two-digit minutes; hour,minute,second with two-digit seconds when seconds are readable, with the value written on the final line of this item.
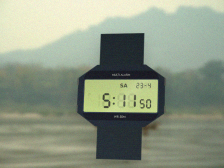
5,11,50
